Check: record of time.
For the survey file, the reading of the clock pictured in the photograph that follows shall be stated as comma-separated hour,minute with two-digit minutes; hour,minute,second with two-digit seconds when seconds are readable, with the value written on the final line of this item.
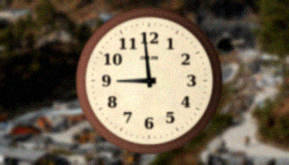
8,59
